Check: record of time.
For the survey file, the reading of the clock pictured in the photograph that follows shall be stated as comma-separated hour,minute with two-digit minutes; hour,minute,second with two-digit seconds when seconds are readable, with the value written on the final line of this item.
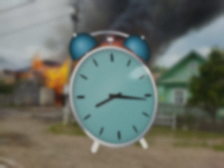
8,16
